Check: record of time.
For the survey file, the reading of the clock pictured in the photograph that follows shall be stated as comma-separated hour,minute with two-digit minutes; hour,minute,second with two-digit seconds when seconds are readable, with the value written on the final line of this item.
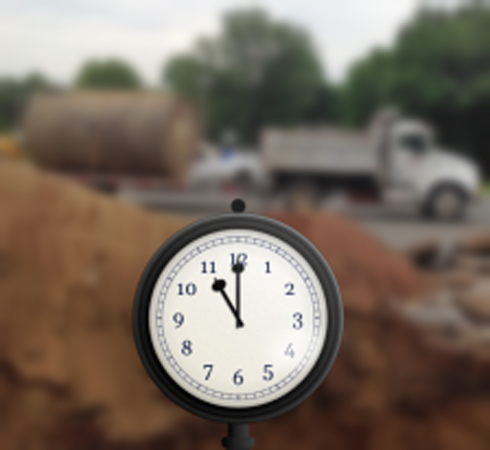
11,00
